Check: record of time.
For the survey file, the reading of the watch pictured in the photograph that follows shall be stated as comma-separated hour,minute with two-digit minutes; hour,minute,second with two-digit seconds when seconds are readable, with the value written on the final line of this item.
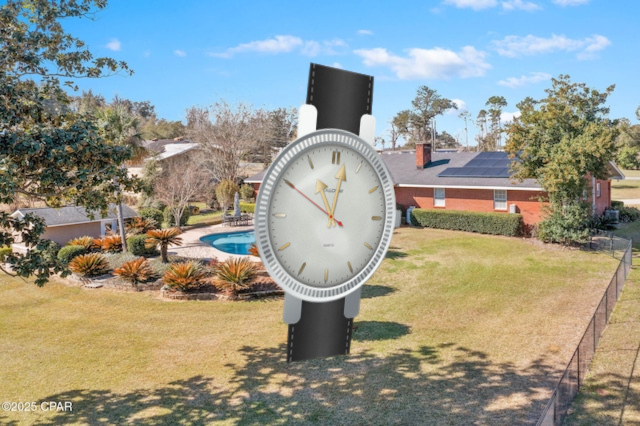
11,01,50
